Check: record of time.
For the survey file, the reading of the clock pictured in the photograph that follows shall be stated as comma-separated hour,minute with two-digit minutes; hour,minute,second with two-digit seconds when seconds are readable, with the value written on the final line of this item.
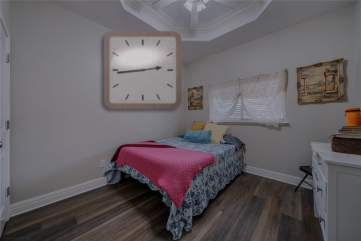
2,44
